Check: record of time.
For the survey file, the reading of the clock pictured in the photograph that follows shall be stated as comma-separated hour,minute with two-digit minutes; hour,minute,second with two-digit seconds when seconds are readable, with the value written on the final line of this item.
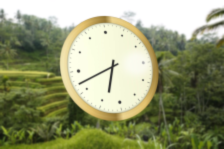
6,42
